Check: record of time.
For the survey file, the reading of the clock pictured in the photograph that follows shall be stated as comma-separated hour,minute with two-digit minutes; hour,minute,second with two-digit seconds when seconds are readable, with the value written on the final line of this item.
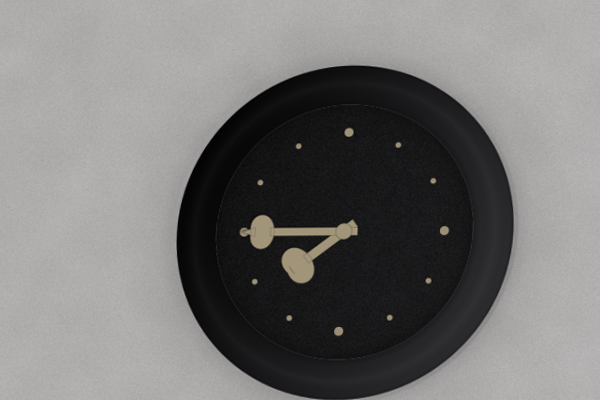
7,45
